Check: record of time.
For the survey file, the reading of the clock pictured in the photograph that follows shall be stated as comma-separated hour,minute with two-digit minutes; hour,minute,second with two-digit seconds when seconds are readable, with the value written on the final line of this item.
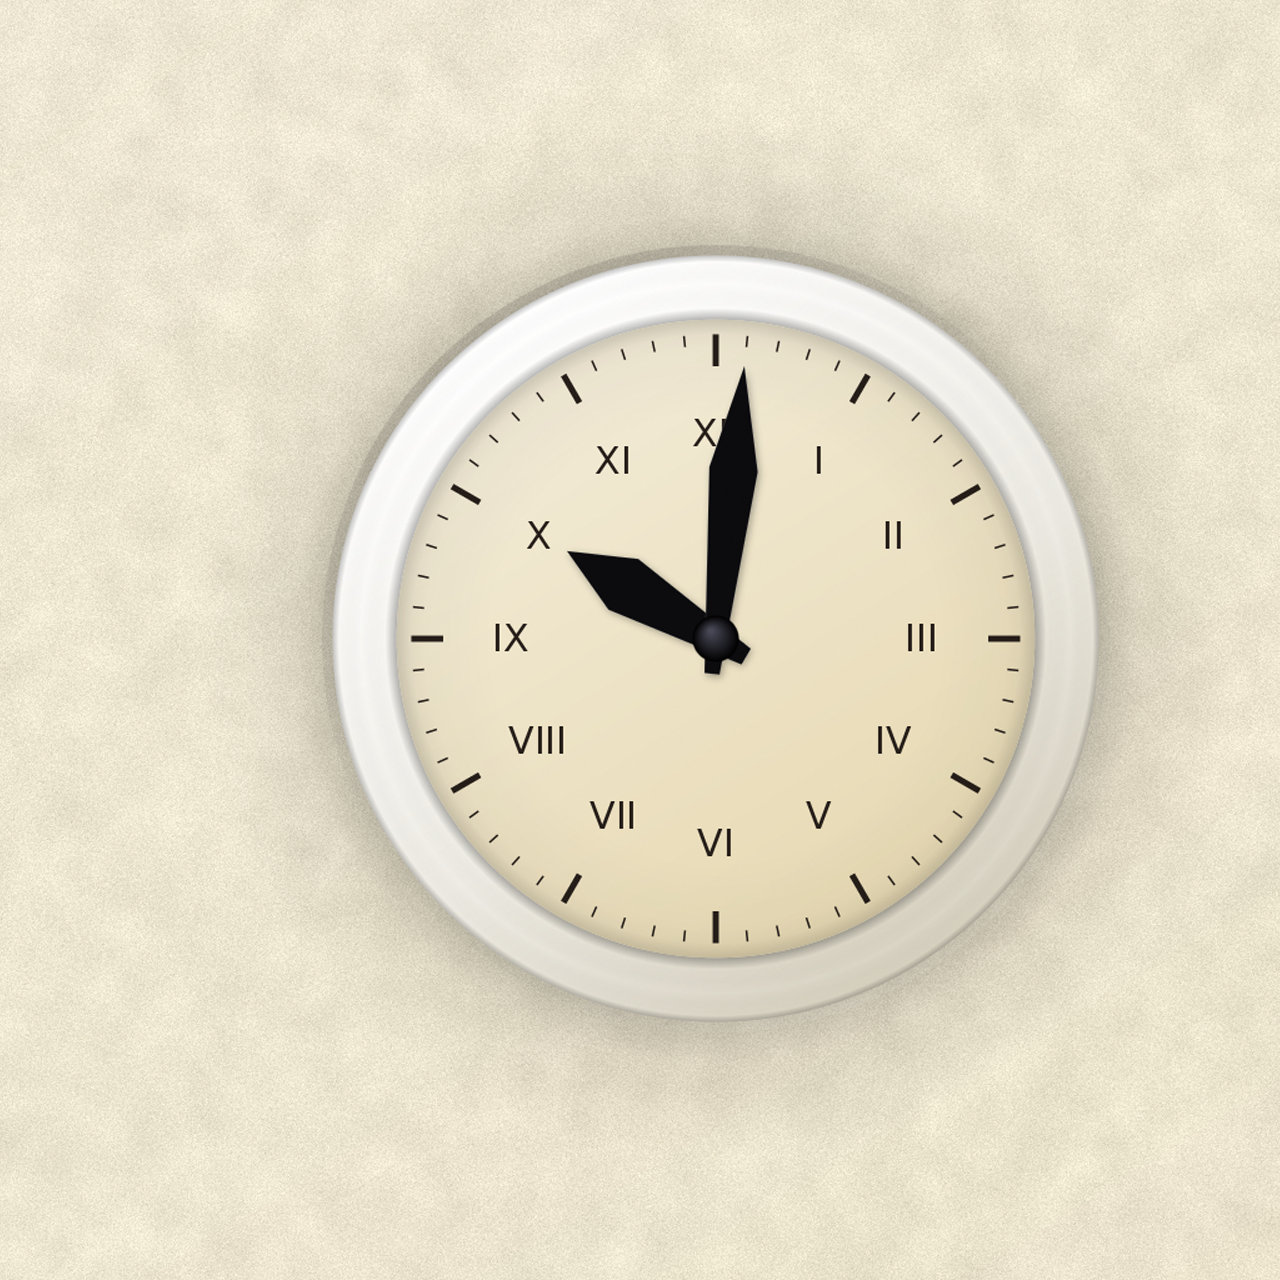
10,01
